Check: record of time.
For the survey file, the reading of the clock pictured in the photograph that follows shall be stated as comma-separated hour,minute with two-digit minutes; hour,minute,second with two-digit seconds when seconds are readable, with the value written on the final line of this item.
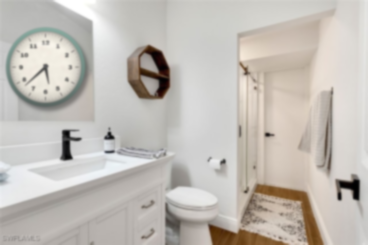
5,38
